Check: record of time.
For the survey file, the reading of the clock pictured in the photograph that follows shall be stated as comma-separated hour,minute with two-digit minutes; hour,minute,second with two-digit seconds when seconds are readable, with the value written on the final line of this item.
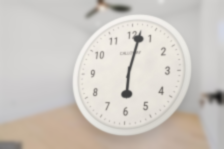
6,02
